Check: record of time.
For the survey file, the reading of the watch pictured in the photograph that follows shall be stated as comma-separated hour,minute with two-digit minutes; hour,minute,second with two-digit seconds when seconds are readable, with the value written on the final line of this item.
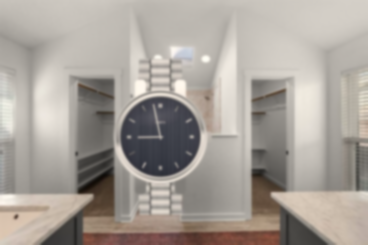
8,58
